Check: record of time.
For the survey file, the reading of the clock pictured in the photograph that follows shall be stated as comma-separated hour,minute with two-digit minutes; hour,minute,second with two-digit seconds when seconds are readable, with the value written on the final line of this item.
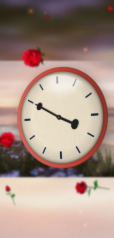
3,50
